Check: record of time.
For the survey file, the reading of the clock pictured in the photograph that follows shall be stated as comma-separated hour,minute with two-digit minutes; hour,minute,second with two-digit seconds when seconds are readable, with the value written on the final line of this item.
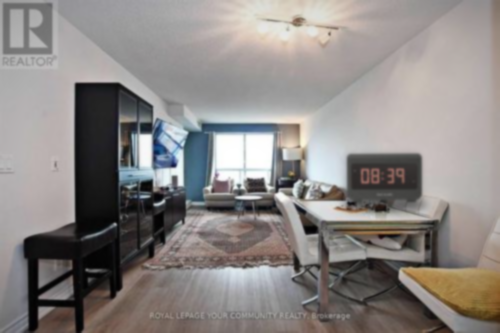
8,39
